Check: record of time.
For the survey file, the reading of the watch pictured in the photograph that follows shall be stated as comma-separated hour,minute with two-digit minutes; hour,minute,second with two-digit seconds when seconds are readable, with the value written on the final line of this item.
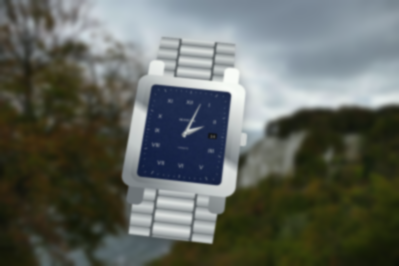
2,03
